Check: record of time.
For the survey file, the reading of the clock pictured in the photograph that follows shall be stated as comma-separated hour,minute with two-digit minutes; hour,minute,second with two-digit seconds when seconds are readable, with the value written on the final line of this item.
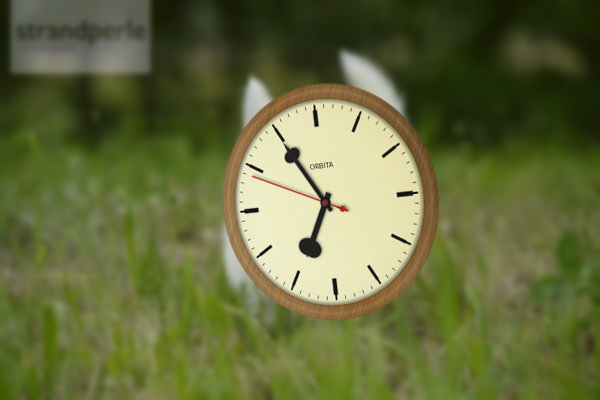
6,54,49
